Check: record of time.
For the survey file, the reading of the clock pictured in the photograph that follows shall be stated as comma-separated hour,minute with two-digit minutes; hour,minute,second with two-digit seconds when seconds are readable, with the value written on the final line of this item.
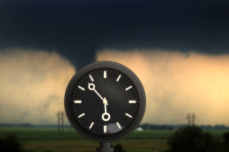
5,53
